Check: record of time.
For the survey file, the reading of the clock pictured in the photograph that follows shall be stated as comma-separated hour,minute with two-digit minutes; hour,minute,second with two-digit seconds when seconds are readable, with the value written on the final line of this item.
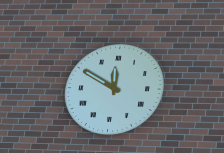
11,50
